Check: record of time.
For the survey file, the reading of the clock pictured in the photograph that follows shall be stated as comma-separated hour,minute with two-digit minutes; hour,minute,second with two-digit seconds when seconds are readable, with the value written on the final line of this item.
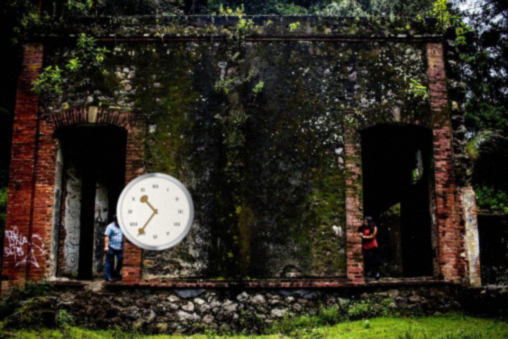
10,36
